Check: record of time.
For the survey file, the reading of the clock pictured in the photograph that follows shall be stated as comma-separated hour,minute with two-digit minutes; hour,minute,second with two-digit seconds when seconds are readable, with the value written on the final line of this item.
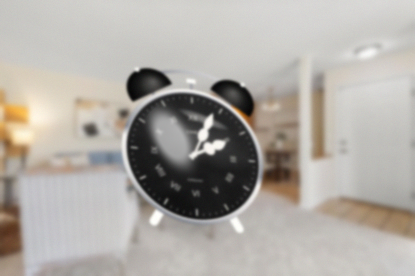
2,04
